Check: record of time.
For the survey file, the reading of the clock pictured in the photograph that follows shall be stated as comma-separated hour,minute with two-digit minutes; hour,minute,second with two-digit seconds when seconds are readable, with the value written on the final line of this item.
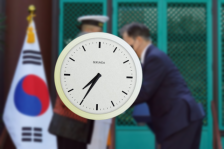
7,35
